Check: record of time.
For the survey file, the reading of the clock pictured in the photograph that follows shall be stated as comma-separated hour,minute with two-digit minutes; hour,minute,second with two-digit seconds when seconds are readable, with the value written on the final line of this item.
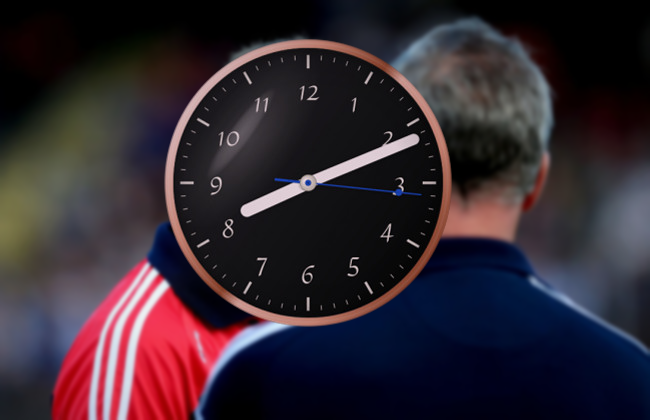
8,11,16
